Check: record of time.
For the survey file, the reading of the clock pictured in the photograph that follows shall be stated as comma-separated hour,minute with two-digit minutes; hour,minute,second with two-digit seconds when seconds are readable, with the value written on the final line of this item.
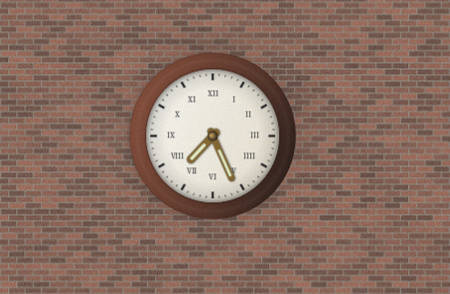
7,26
